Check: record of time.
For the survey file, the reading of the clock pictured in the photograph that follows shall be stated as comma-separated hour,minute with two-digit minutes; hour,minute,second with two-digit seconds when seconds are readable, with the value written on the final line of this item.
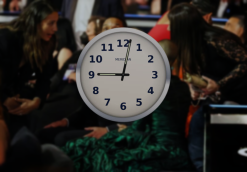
9,02
